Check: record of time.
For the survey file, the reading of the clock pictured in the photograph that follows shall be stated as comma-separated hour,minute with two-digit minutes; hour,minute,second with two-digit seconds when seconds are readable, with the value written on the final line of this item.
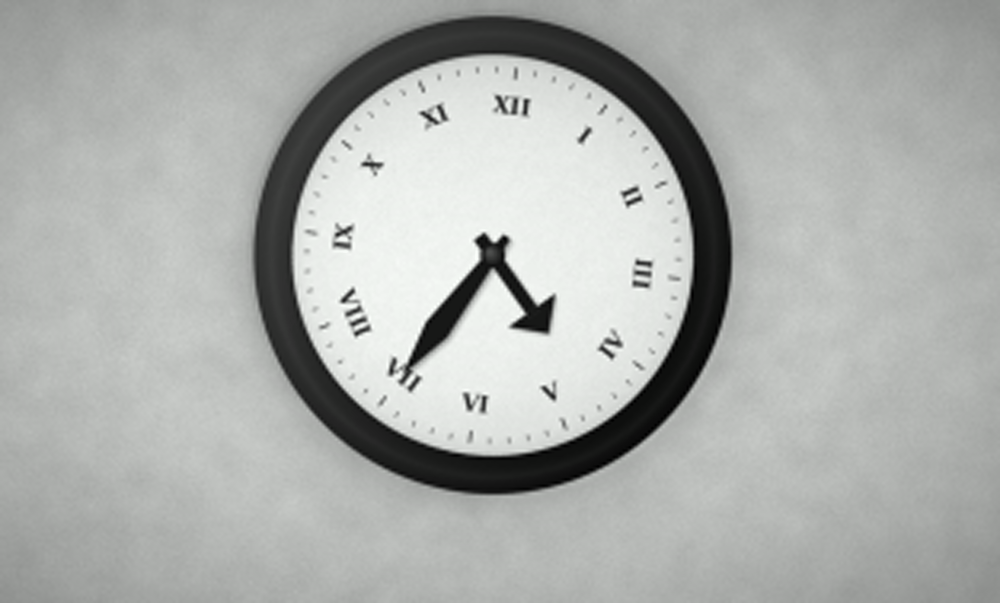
4,35
